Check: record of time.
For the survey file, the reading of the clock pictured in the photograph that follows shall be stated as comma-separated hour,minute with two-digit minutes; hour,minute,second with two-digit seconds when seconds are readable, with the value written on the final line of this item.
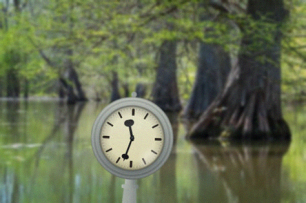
11,33
